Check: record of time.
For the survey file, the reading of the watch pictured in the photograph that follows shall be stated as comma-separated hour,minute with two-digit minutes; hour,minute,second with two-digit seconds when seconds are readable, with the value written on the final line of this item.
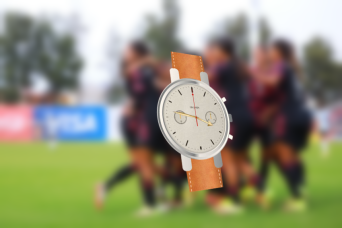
3,47
